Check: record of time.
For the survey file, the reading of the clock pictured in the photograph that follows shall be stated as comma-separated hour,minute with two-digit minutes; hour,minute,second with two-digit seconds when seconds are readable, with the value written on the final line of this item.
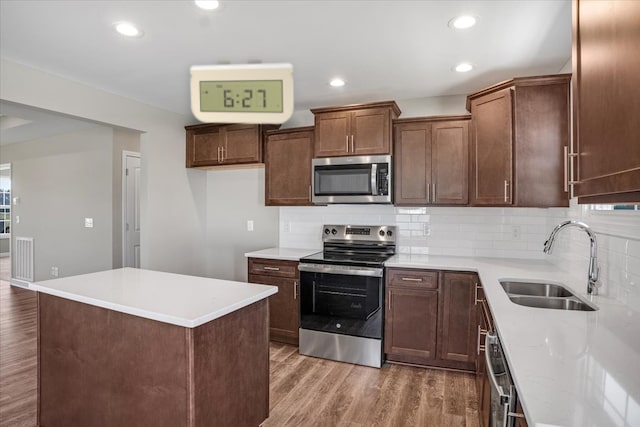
6,27
